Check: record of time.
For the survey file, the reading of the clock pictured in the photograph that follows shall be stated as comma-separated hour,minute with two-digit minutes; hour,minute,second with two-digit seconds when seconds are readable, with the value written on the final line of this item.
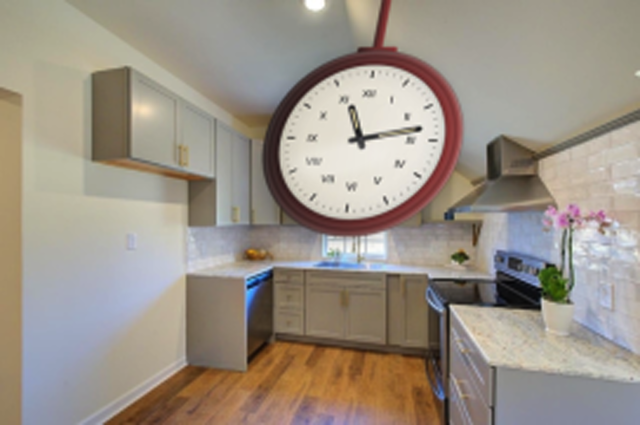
11,13
